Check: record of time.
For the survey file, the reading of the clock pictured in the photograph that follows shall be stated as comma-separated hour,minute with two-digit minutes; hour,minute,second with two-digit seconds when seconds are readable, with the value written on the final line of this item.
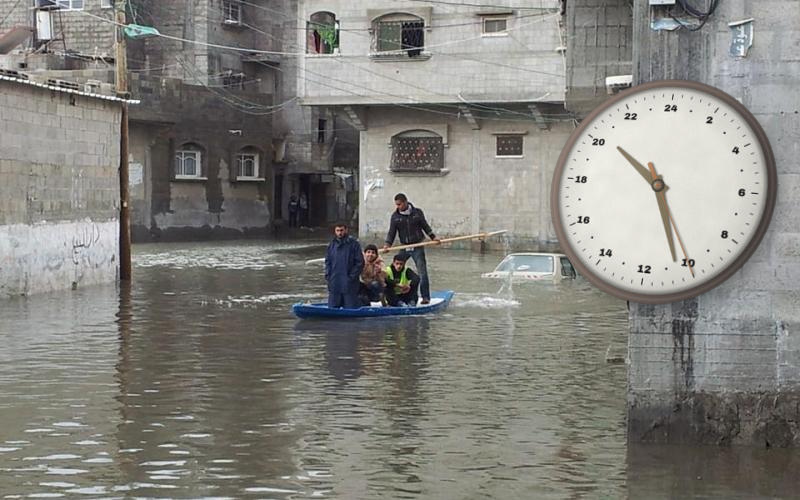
20,26,25
